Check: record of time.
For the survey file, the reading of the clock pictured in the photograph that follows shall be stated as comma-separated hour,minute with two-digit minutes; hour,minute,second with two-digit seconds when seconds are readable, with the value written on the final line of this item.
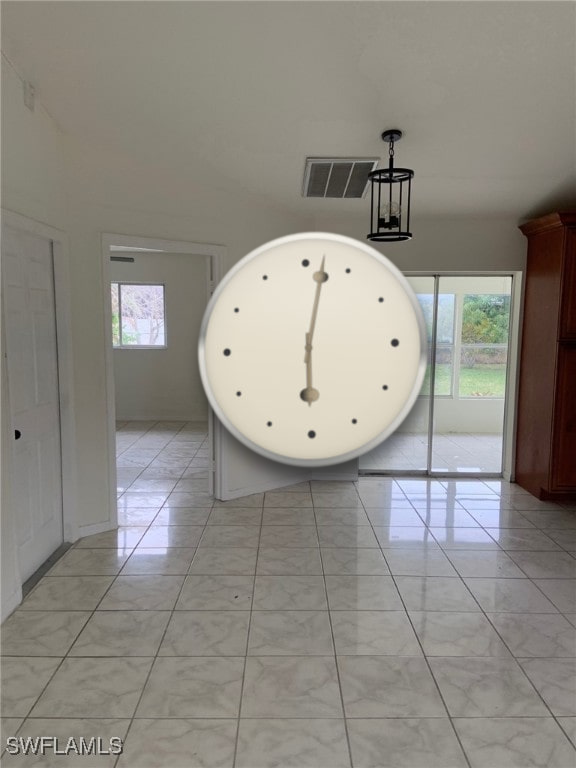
6,02
